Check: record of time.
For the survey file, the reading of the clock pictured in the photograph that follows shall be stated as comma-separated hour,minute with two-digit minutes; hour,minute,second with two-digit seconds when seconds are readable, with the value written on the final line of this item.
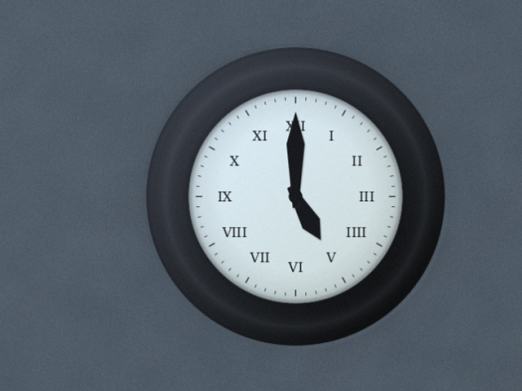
5,00
